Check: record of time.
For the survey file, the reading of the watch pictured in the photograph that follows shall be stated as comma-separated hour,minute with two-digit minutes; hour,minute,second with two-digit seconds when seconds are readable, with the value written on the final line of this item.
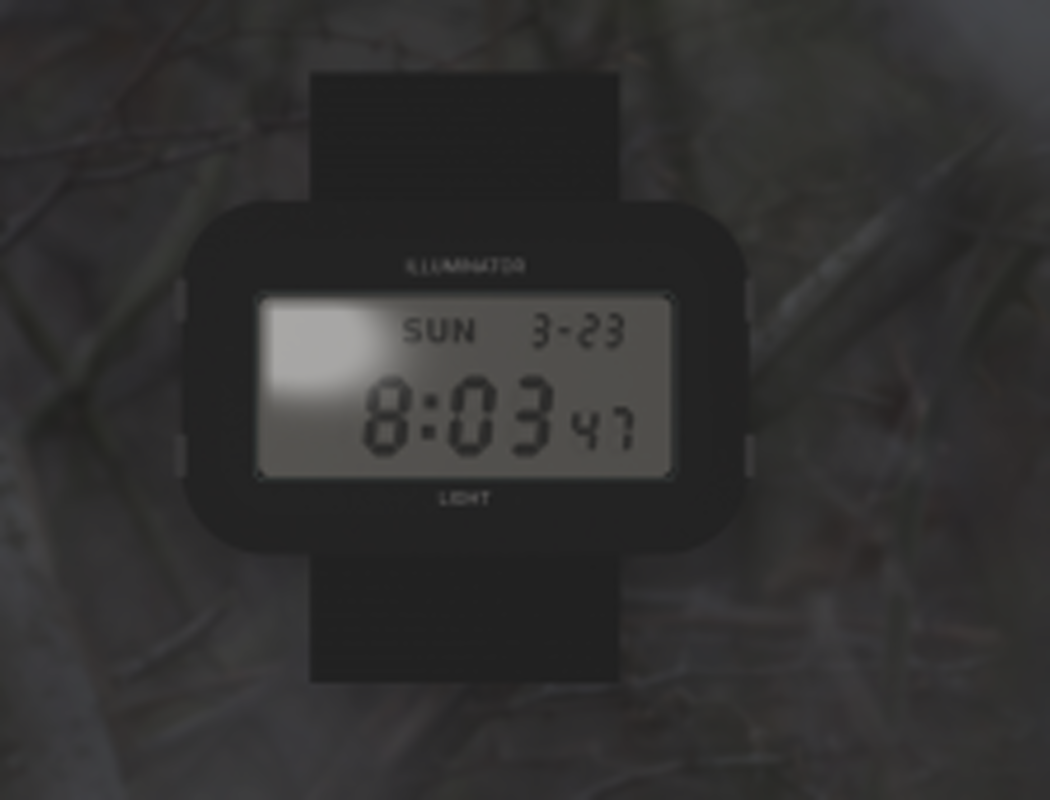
8,03,47
